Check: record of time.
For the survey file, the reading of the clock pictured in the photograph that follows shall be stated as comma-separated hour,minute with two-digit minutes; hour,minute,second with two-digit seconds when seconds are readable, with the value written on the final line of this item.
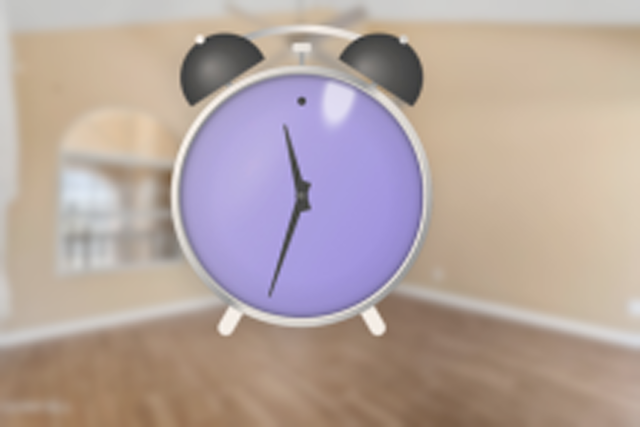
11,33
